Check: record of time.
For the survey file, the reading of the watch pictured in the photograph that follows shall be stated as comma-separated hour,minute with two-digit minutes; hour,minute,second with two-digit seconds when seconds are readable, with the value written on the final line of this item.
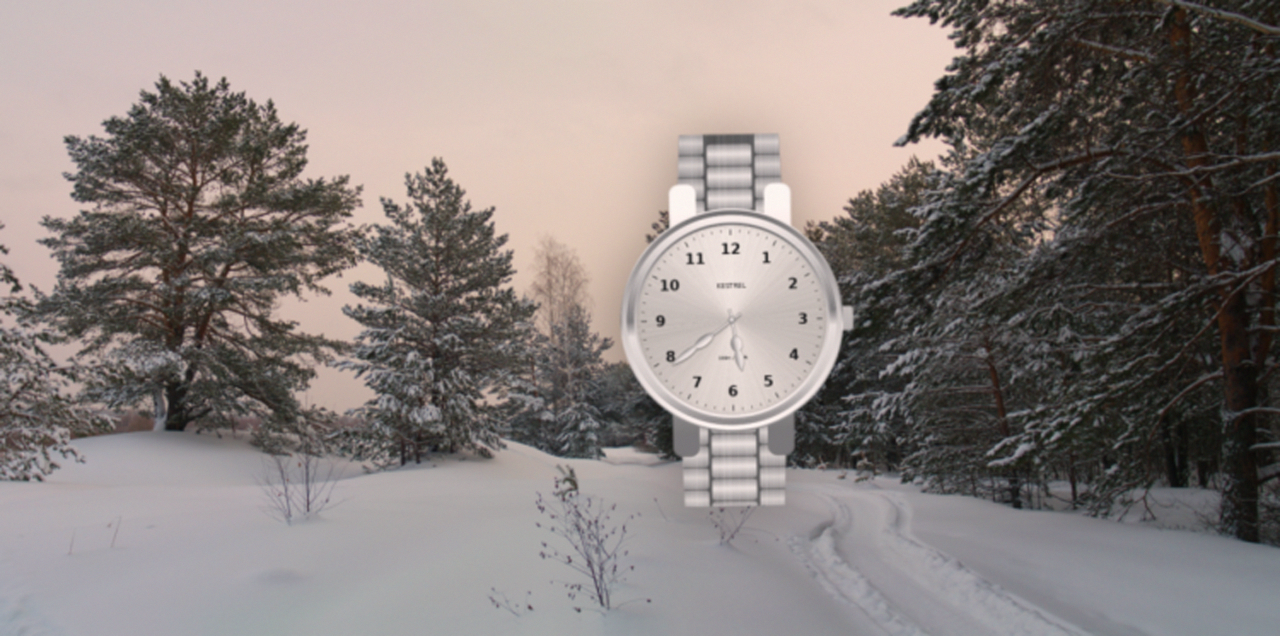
5,39
